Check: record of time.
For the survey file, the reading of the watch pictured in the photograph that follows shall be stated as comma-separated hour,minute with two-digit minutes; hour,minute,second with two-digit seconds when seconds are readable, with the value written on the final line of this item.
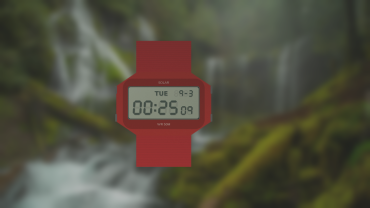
0,25,09
